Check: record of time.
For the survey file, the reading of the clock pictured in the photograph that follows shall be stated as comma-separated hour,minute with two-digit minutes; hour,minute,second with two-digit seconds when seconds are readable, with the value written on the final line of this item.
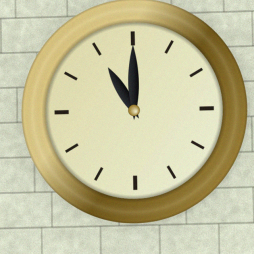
11,00
